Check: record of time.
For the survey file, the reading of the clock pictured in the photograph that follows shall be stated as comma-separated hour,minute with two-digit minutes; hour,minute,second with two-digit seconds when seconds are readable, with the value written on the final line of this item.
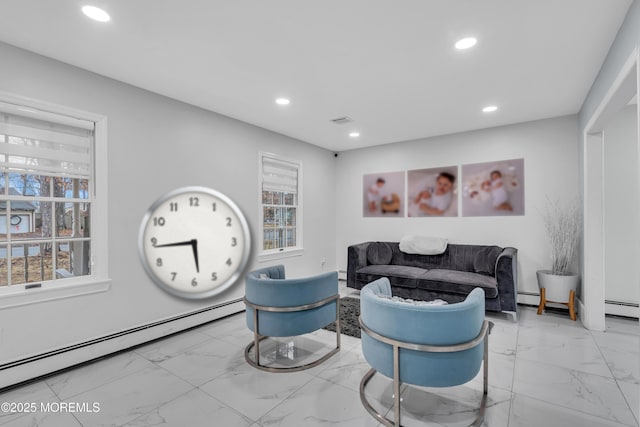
5,44
